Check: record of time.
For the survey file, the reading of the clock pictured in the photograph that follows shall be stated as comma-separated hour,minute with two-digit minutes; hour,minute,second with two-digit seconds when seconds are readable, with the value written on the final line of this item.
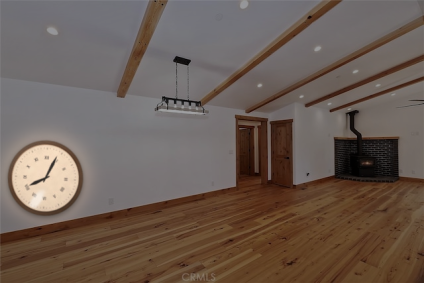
8,04
